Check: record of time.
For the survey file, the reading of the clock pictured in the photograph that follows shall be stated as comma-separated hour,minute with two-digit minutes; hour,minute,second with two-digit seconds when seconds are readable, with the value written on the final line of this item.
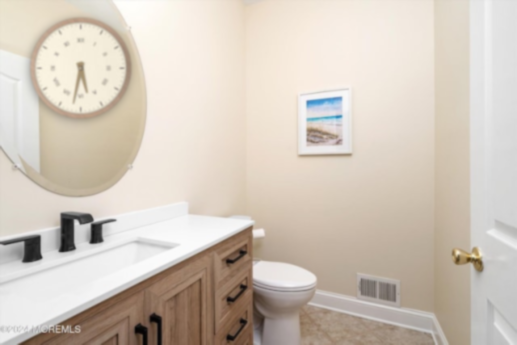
5,32
